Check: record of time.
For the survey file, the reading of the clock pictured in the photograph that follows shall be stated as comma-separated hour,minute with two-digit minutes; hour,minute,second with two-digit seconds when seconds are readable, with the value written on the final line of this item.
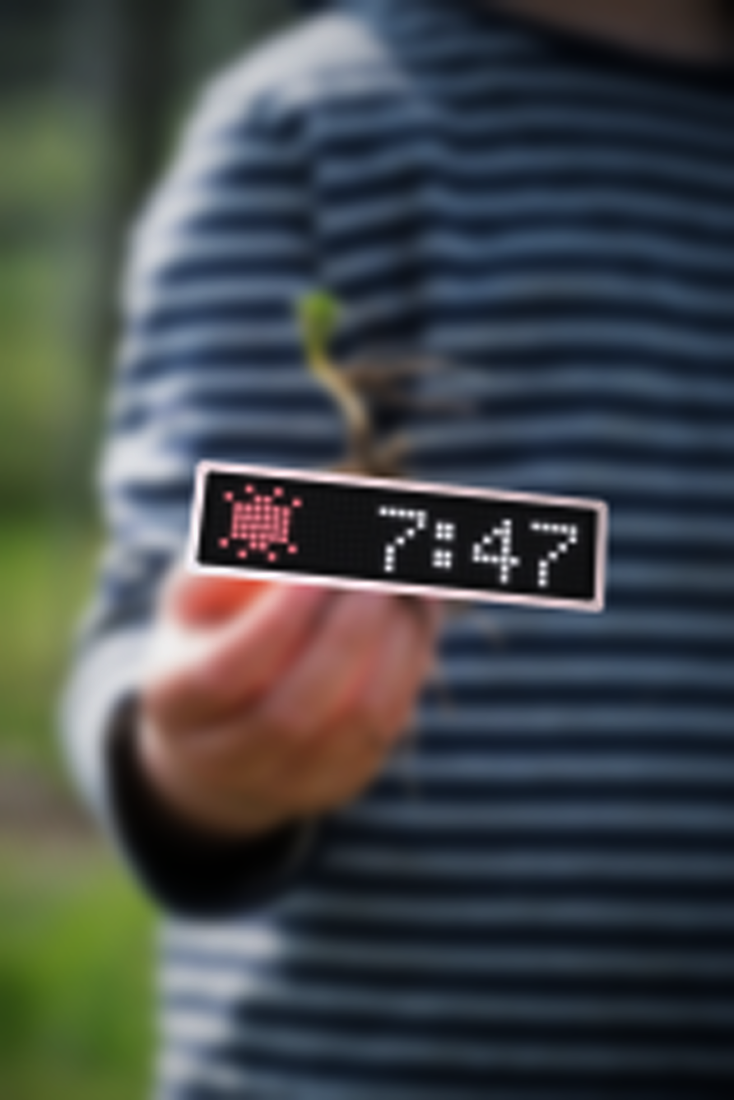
7,47
